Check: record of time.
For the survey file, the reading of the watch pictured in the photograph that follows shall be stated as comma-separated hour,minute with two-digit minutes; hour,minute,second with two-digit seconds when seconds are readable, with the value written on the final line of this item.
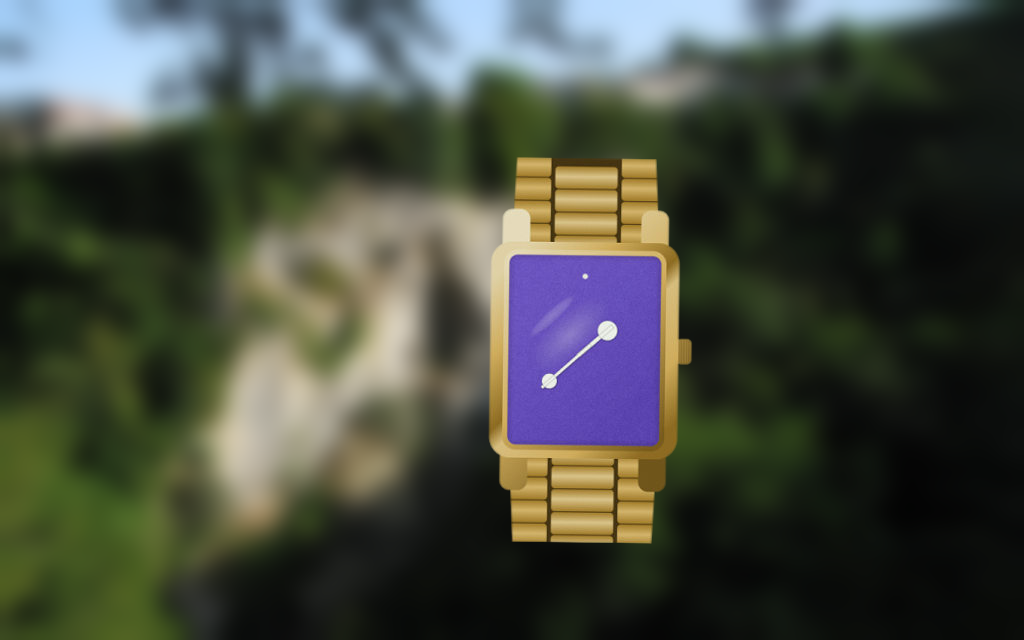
1,38
